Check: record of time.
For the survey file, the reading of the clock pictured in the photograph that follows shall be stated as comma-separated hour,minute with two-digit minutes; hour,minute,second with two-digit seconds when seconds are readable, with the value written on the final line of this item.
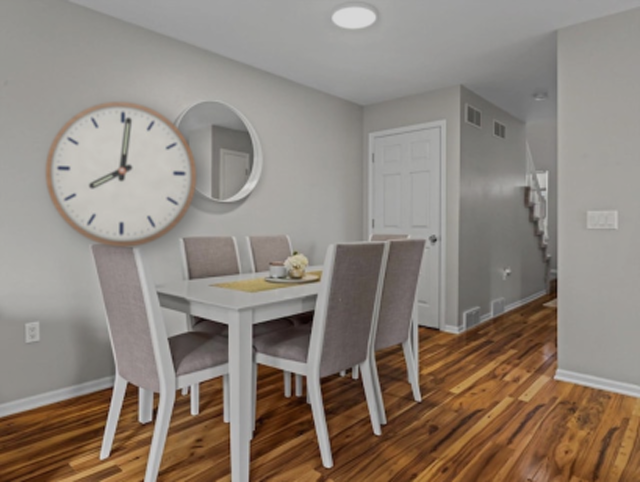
8,01
